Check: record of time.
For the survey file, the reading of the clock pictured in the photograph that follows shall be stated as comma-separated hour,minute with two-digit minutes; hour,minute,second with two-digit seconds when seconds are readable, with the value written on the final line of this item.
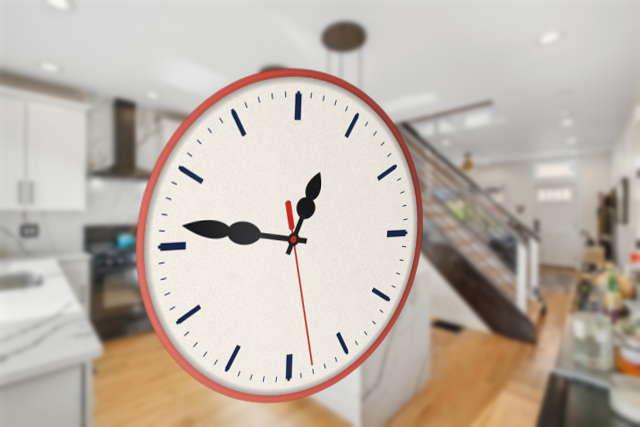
12,46,28
